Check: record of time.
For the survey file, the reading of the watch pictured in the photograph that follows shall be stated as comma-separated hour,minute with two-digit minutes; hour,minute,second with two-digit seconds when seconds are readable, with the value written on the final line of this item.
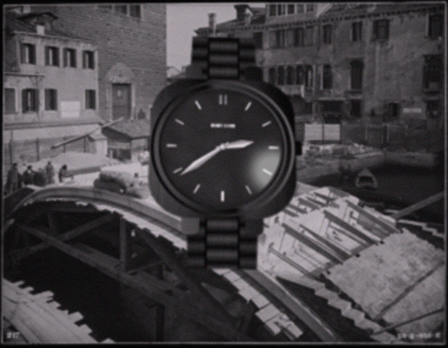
2,39
